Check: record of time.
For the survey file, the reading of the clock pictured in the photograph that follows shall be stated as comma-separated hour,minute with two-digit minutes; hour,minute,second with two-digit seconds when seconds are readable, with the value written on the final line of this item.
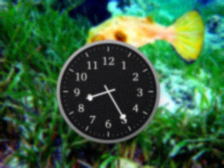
8,25
